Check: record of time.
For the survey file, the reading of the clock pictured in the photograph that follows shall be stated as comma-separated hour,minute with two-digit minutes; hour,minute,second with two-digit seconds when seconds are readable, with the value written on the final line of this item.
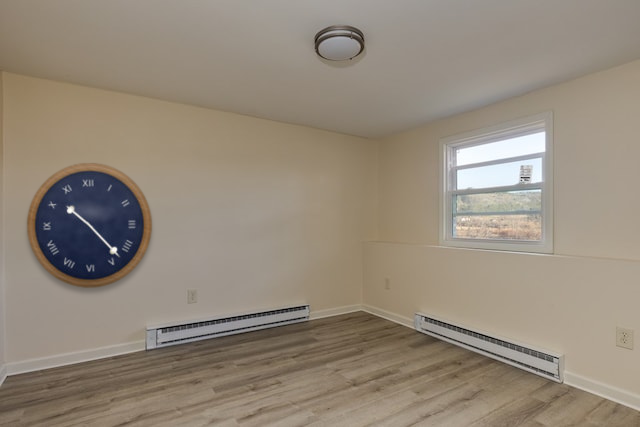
10,23
